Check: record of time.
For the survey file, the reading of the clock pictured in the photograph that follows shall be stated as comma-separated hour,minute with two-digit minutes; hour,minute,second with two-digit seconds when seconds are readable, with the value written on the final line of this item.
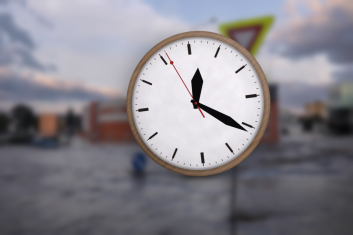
12,20,56
